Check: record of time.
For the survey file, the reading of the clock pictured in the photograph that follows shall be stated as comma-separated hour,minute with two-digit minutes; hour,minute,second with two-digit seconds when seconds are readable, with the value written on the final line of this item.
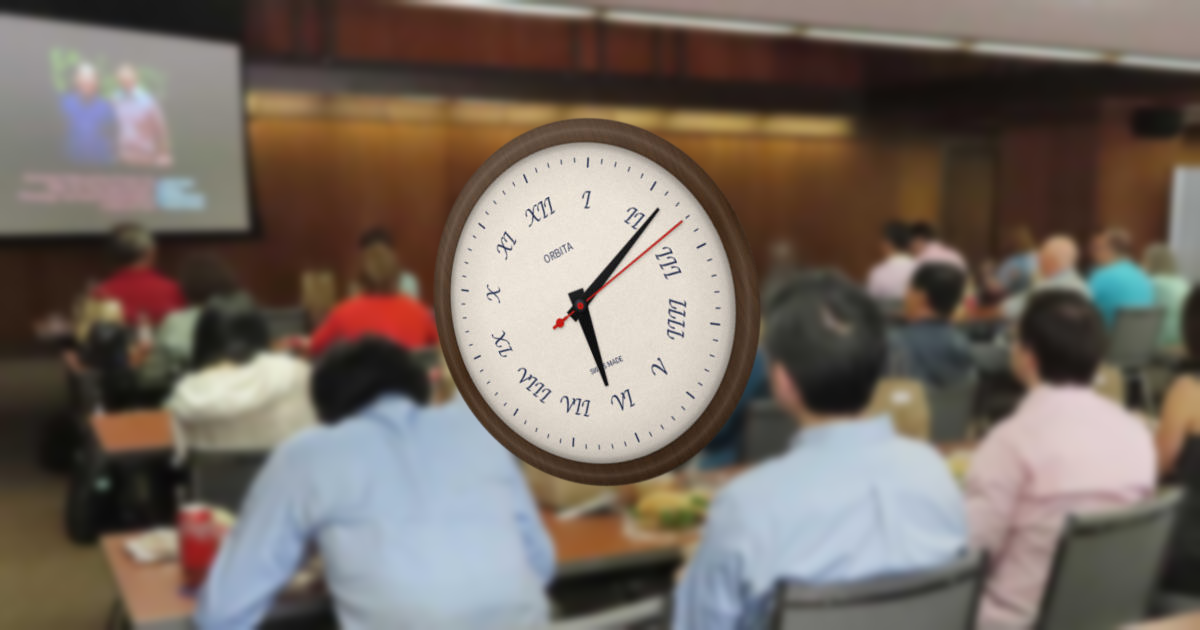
6,11,13
